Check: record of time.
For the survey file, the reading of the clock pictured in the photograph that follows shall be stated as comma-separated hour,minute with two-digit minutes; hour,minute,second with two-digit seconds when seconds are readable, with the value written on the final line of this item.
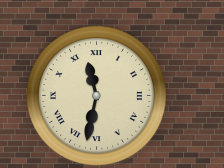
11,32
